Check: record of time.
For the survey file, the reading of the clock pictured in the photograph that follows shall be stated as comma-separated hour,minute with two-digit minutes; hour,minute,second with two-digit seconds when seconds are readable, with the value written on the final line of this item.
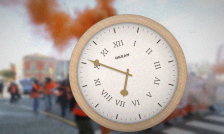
6,51
